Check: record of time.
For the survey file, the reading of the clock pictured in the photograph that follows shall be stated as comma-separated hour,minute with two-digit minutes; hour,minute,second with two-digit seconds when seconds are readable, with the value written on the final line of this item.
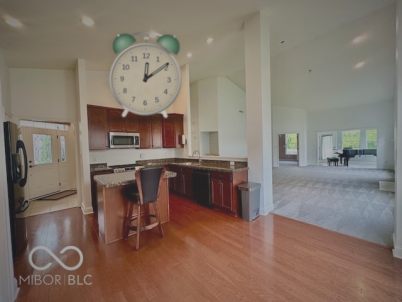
12,09
